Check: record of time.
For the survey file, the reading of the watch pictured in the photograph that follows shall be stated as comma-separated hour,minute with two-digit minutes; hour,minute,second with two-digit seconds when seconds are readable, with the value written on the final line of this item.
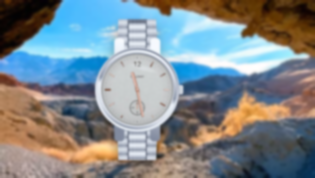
11,28
